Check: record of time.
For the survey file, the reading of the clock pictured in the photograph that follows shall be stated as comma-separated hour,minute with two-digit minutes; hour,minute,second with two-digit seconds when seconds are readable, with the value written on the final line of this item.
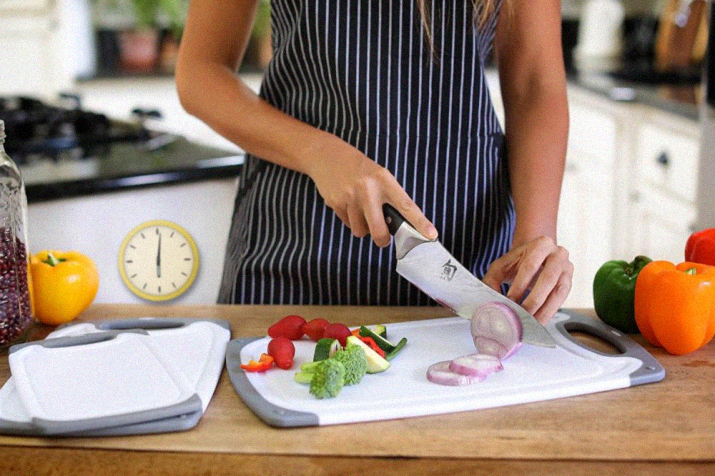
6,01
